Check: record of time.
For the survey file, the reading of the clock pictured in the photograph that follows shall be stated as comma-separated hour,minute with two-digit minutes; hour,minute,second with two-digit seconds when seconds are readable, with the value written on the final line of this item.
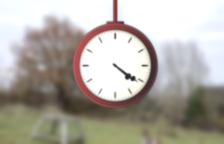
4,21
